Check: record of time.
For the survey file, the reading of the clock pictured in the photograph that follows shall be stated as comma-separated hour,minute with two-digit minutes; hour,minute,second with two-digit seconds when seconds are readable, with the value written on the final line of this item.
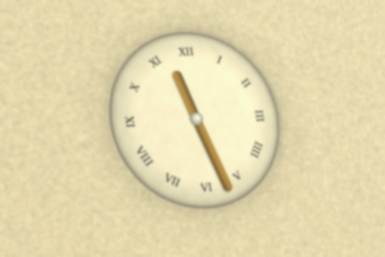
11,27
